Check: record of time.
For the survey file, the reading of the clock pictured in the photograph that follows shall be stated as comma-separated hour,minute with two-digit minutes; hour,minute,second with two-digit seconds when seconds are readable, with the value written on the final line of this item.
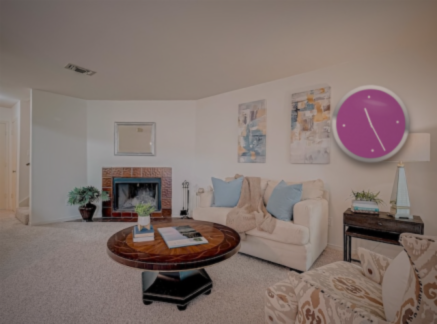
11,26
